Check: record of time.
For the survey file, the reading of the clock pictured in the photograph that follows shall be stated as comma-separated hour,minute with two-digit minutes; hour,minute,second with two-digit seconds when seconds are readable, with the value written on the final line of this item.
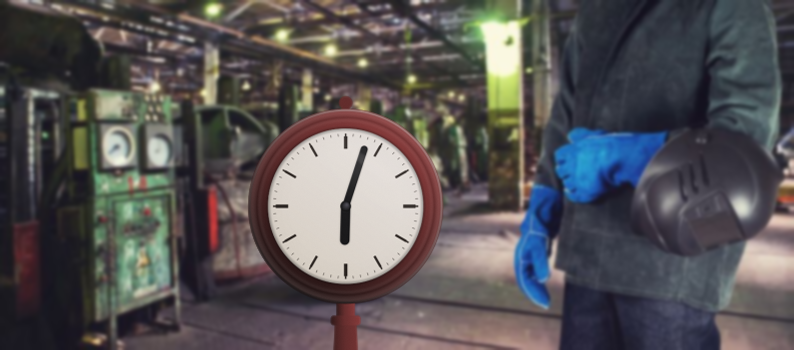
6,03
